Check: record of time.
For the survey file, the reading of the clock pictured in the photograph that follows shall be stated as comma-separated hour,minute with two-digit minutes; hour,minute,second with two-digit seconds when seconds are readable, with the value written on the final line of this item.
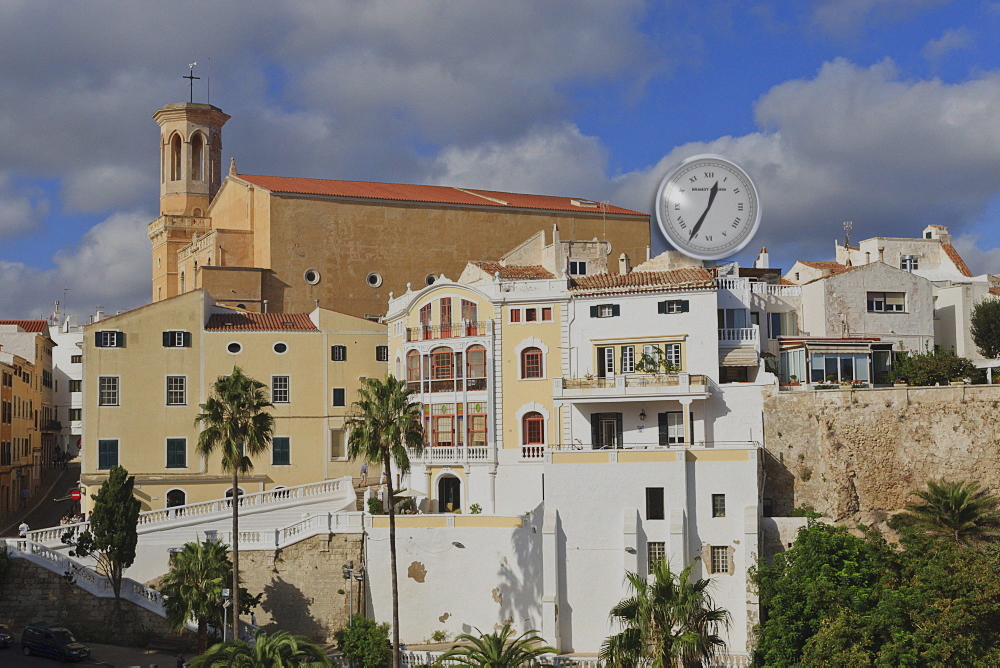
12,35
